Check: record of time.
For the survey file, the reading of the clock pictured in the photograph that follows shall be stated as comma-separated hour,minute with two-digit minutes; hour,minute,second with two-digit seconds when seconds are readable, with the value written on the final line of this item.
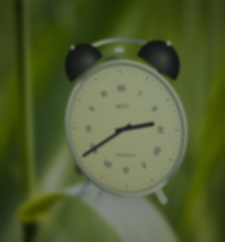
2,40
